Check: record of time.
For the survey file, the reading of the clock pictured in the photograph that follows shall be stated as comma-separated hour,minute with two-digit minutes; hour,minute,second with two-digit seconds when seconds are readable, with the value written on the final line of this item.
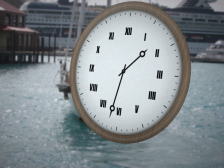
1,32
